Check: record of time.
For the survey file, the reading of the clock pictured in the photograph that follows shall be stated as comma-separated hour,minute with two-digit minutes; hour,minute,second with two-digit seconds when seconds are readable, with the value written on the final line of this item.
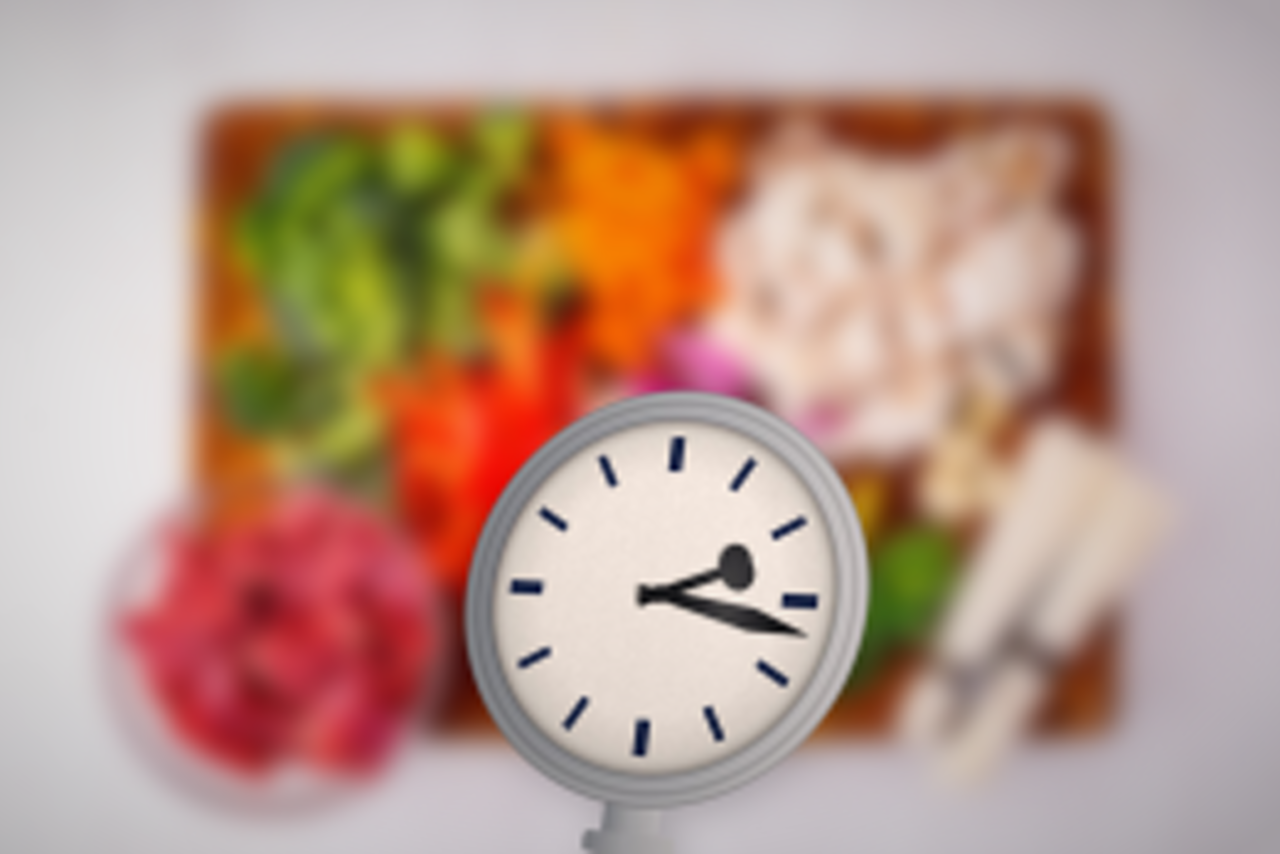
2,17
